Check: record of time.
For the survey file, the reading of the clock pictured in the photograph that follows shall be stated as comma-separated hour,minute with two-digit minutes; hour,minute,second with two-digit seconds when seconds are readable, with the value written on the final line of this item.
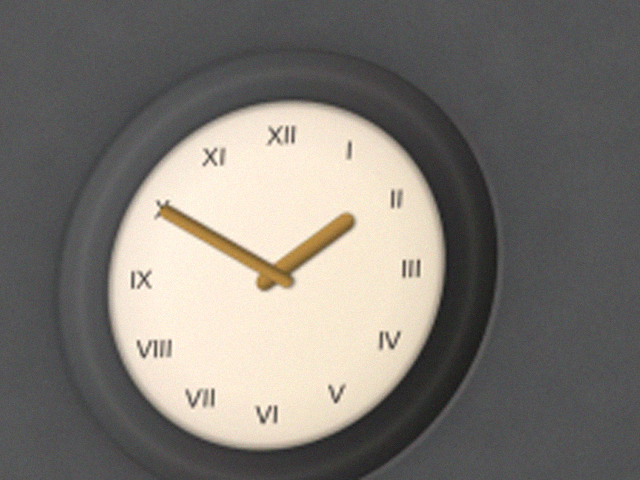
1,50
